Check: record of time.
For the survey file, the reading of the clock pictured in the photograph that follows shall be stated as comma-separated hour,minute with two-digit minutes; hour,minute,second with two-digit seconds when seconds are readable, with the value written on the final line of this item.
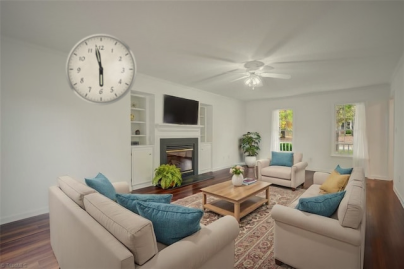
5,58
